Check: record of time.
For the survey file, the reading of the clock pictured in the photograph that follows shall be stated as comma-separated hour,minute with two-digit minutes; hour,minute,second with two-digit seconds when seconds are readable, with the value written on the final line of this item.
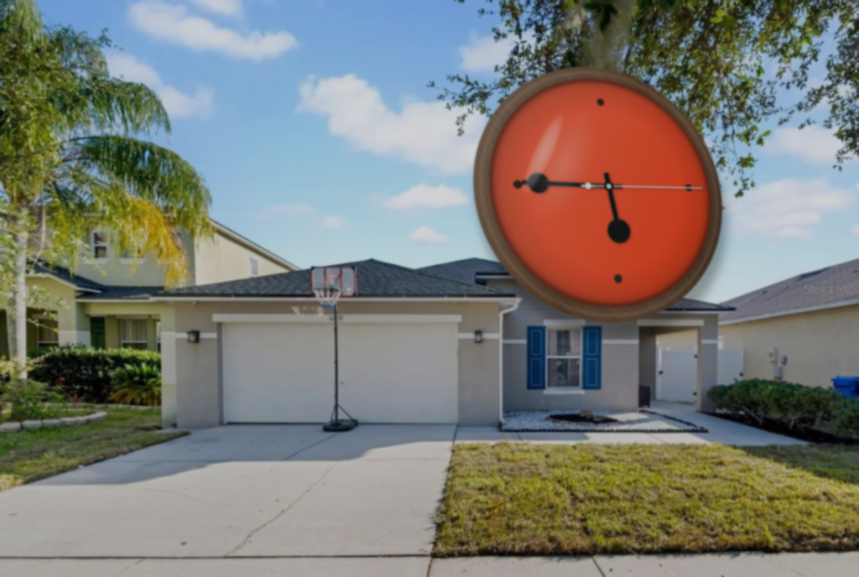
5,45,15
